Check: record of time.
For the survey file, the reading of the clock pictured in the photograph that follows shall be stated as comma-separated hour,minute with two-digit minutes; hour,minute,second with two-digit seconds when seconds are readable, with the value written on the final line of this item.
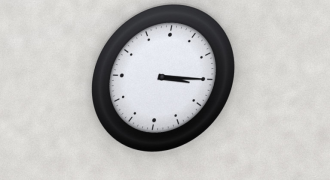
3,15
